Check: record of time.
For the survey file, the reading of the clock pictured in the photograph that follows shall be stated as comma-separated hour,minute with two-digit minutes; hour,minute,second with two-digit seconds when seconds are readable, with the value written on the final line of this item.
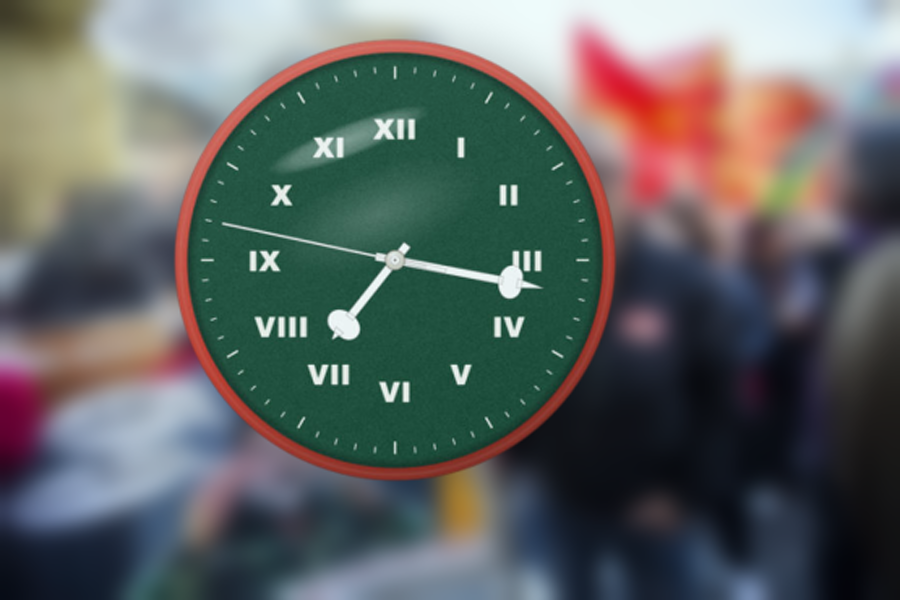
7,16,47
